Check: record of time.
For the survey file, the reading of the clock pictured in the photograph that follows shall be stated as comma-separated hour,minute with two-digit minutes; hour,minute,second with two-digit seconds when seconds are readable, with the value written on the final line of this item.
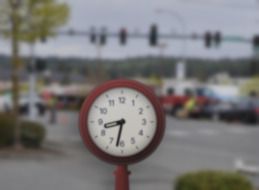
8,32
